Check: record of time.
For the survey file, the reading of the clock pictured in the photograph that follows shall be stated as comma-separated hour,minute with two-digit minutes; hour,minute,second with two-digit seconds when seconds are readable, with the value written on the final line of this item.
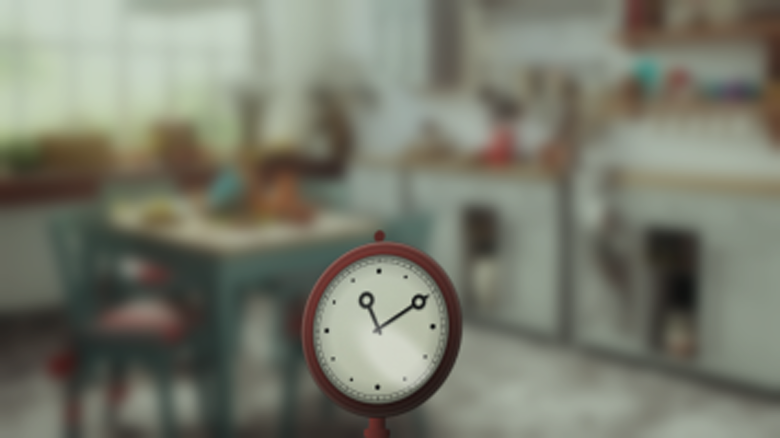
11,10
